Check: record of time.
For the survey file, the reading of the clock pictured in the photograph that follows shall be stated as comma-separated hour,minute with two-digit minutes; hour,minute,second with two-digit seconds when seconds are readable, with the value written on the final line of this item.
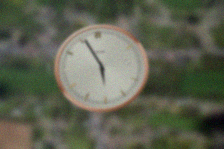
5,56
